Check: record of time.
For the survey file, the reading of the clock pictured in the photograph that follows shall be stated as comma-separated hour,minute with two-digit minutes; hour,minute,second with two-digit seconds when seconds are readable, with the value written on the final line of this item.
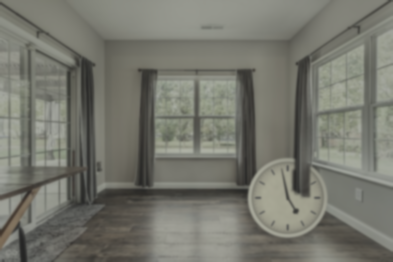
4,58
